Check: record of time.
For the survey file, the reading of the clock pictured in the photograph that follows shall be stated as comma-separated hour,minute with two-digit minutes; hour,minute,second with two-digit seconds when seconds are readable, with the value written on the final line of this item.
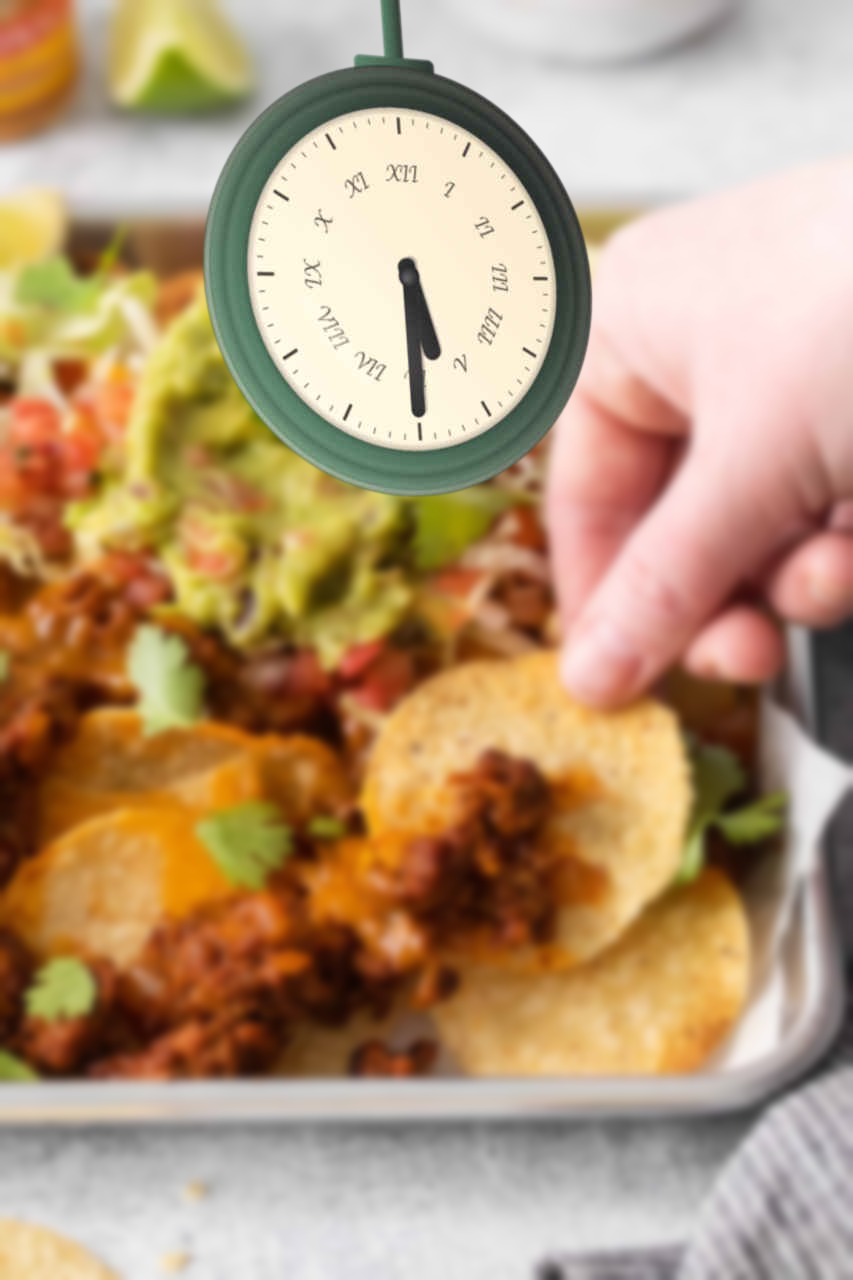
5,30
